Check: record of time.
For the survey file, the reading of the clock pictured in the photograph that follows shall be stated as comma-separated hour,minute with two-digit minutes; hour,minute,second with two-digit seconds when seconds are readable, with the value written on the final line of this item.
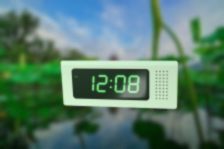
12,08
